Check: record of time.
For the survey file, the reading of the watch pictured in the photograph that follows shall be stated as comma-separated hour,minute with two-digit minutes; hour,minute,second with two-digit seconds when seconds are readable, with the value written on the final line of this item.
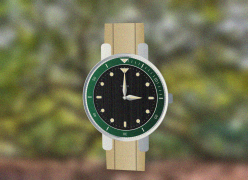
3,00
